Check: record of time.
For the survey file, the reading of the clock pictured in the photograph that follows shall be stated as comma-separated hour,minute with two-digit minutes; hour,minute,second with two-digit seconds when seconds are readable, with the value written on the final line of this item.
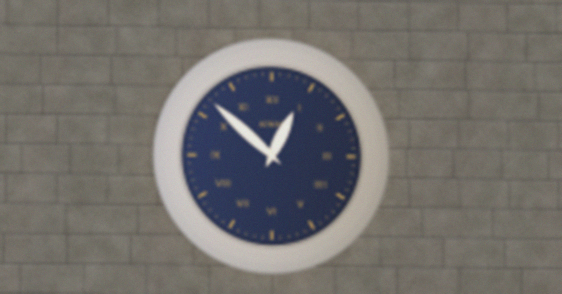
12,52
